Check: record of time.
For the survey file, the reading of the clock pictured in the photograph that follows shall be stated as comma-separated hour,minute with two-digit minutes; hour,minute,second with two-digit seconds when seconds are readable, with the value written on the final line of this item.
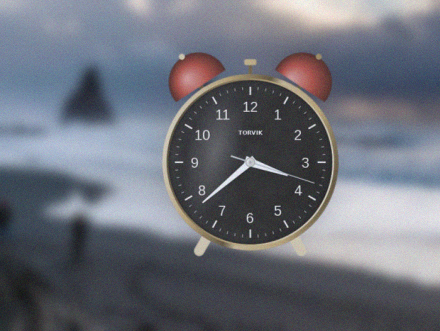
3,38,18
